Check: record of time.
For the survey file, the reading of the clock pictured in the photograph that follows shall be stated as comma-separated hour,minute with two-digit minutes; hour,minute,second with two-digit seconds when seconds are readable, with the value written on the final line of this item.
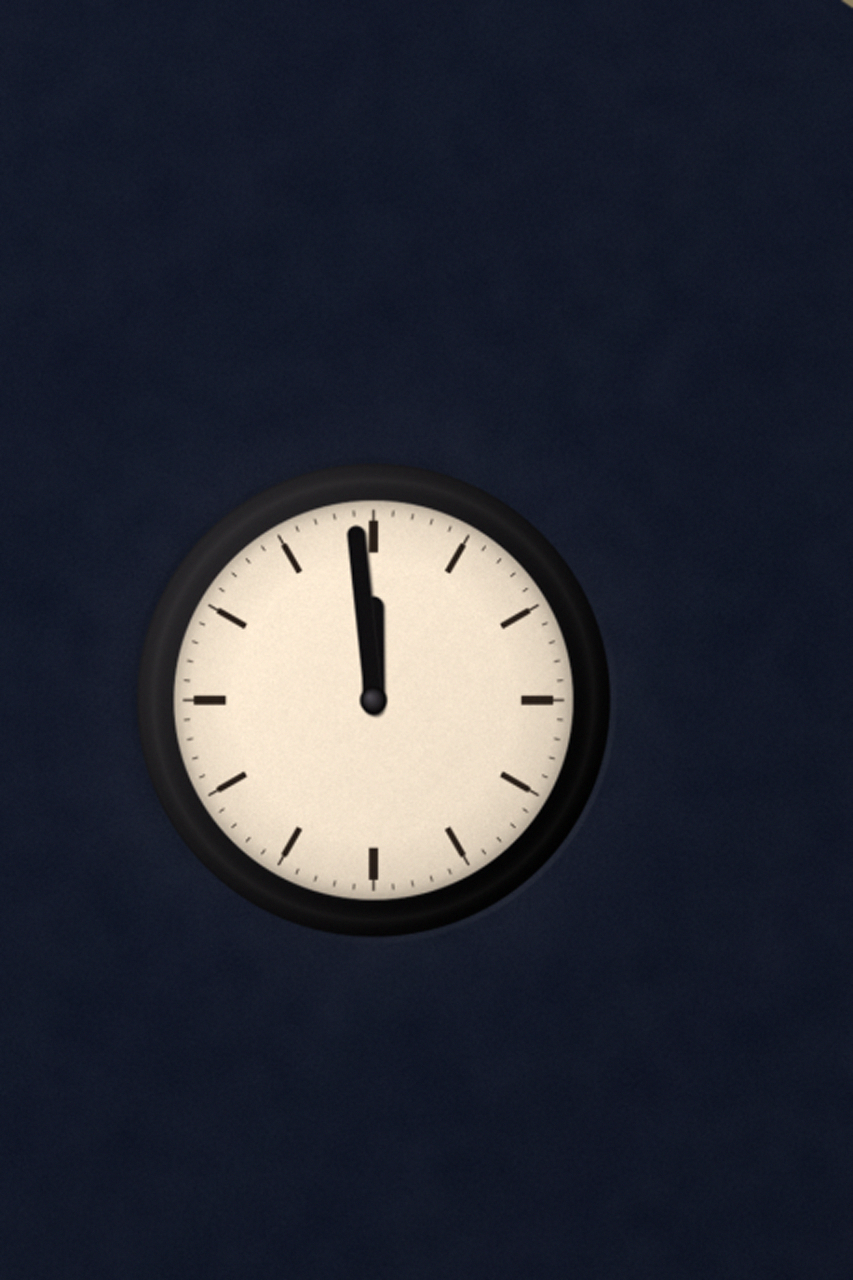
11,59
